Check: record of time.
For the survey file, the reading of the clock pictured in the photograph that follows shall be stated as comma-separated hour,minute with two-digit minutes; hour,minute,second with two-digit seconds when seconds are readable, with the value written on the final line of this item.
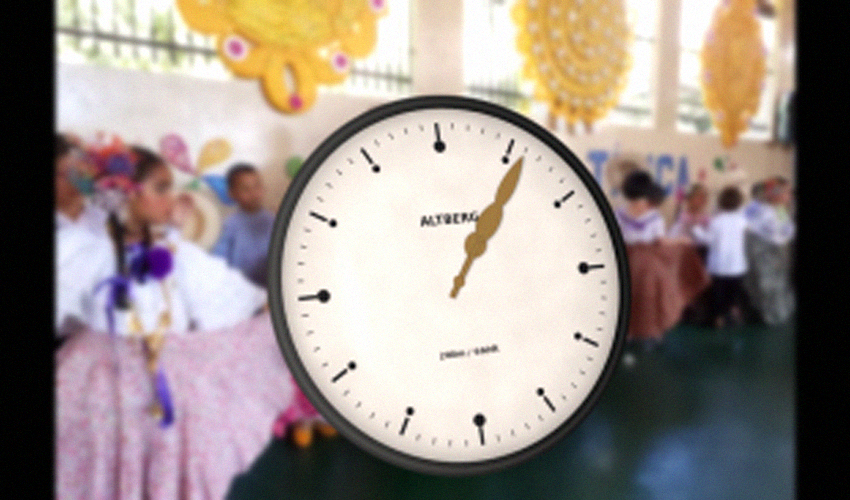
1,06
